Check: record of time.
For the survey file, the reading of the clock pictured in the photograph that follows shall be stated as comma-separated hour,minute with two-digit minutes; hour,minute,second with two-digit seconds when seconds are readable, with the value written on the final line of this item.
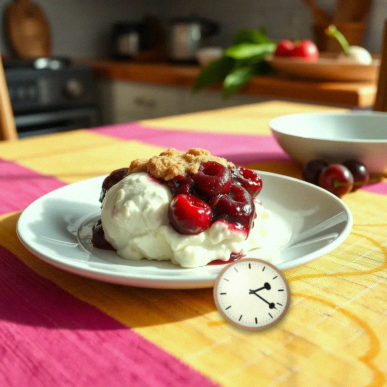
2,22
